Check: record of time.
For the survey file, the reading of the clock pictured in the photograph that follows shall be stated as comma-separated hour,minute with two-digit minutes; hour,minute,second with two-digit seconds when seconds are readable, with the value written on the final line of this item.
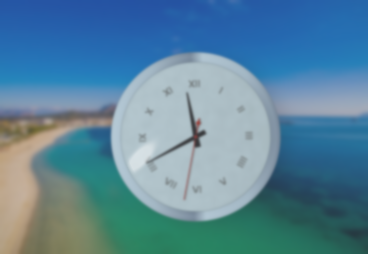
11,40,32
